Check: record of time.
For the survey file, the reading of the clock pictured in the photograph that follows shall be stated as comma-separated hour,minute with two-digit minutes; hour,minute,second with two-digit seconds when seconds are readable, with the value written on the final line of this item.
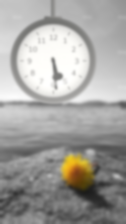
5,29
